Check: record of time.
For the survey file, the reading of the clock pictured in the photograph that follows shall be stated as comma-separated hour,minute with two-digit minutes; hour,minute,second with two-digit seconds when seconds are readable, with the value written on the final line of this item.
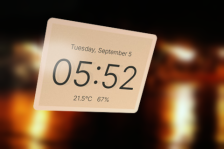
5,52
